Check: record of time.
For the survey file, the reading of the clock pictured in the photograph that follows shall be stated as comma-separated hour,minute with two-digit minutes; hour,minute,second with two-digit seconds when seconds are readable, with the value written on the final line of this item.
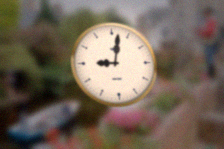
9,02
